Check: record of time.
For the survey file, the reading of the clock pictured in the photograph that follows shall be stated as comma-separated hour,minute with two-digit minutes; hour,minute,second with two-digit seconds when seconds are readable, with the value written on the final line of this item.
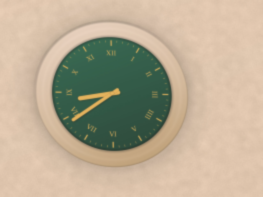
8,39
